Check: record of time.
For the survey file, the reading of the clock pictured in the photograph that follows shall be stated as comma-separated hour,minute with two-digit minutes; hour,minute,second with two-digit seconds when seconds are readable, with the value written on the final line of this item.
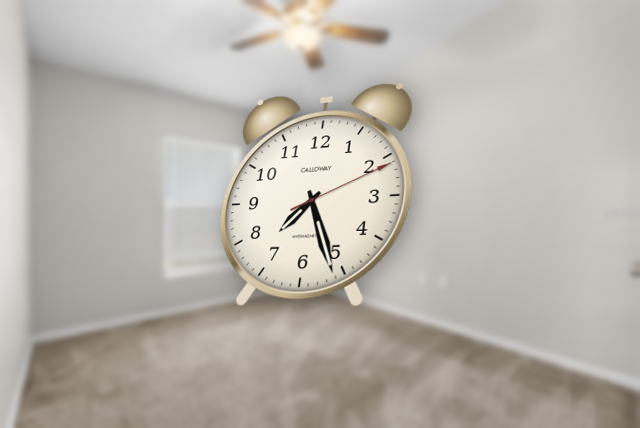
7,26,11
